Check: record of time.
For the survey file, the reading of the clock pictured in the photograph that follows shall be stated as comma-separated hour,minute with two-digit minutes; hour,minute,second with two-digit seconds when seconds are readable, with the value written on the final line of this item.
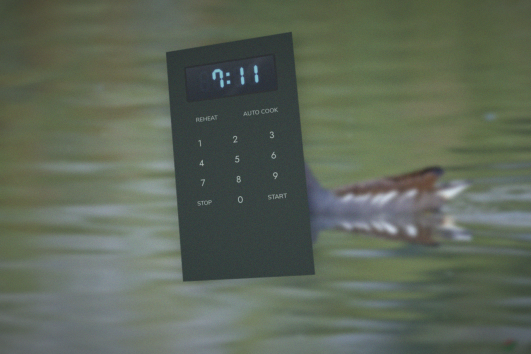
7,11
